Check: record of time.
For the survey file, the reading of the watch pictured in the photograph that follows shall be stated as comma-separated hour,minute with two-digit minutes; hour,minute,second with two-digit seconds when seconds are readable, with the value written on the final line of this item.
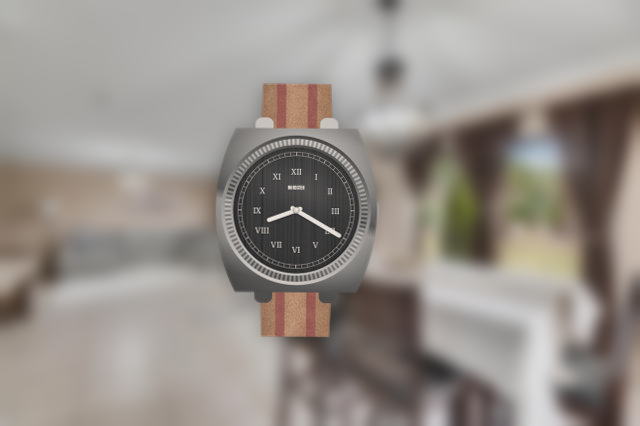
8,20
